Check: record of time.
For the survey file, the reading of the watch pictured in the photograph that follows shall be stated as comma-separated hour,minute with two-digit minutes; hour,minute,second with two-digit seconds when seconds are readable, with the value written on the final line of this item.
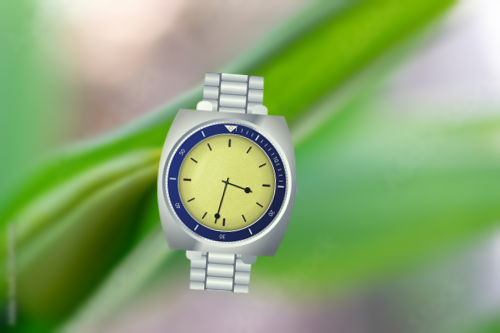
3,32
